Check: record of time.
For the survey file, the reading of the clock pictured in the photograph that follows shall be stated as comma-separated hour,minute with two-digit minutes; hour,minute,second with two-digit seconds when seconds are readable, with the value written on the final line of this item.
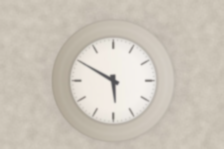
5,50
